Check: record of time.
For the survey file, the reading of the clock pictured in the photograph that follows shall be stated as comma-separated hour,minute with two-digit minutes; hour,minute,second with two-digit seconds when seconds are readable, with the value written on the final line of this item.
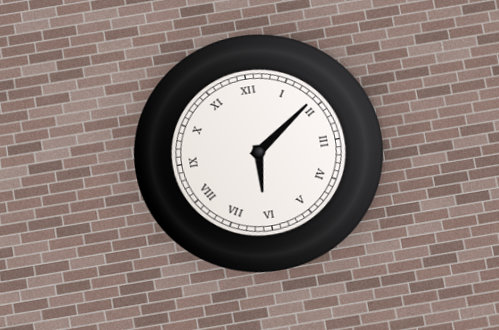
6,09
